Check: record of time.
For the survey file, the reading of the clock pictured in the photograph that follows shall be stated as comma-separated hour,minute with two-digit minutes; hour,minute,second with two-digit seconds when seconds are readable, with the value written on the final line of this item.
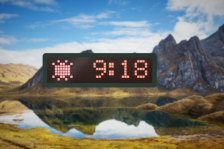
9,18
